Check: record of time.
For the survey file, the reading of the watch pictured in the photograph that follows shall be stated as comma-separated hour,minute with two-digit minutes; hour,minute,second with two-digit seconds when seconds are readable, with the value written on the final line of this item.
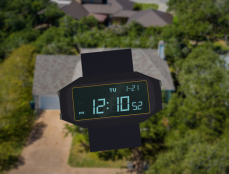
12,10,52
